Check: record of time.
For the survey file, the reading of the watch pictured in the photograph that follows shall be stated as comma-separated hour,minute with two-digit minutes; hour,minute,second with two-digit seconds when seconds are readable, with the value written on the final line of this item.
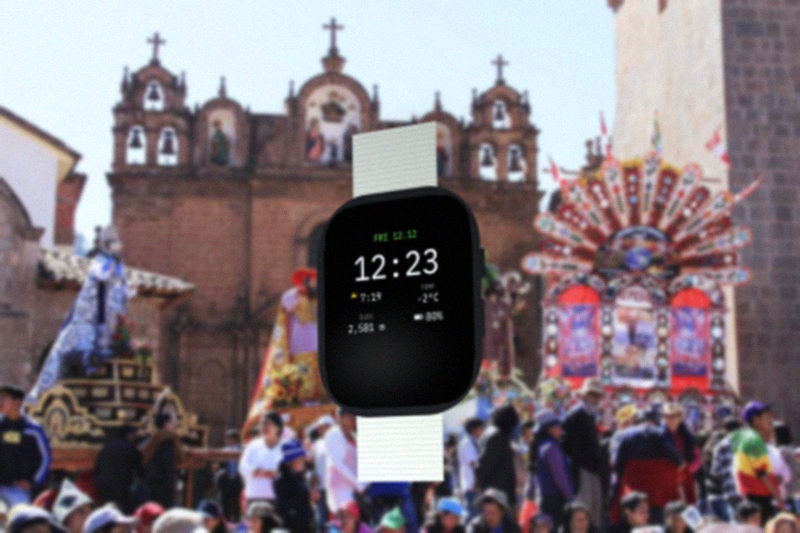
12,23
